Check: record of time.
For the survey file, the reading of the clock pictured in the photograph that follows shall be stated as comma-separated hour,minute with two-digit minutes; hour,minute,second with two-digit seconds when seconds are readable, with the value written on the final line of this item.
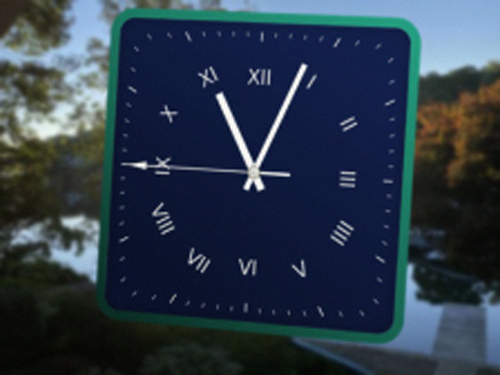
11,03,45
